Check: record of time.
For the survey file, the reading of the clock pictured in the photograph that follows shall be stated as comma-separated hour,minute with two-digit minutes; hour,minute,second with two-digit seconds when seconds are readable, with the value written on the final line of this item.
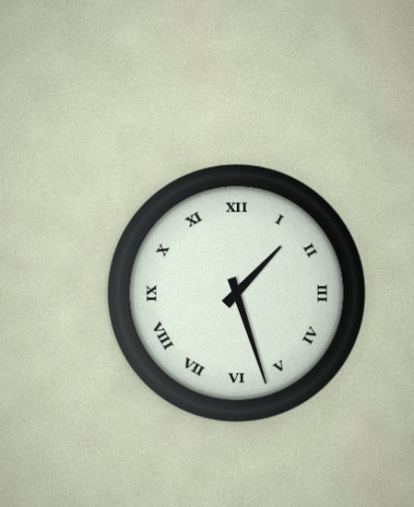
1,27
